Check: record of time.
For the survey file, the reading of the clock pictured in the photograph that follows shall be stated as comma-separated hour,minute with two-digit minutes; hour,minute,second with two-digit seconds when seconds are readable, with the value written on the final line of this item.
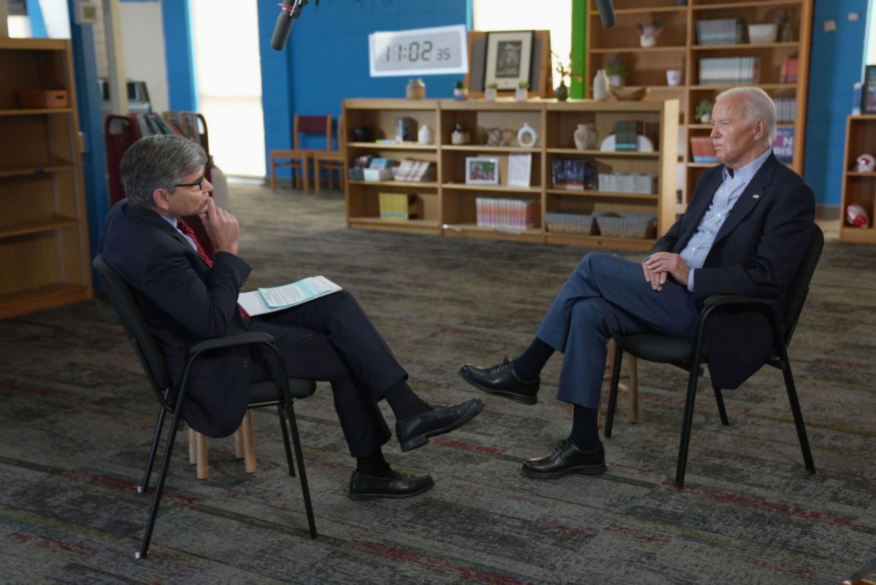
11,02
